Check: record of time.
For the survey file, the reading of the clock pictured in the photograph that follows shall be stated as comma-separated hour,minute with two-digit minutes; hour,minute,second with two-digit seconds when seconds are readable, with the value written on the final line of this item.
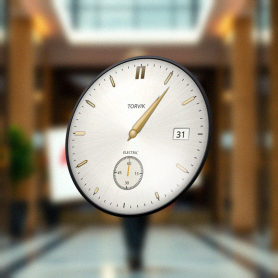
1,06
